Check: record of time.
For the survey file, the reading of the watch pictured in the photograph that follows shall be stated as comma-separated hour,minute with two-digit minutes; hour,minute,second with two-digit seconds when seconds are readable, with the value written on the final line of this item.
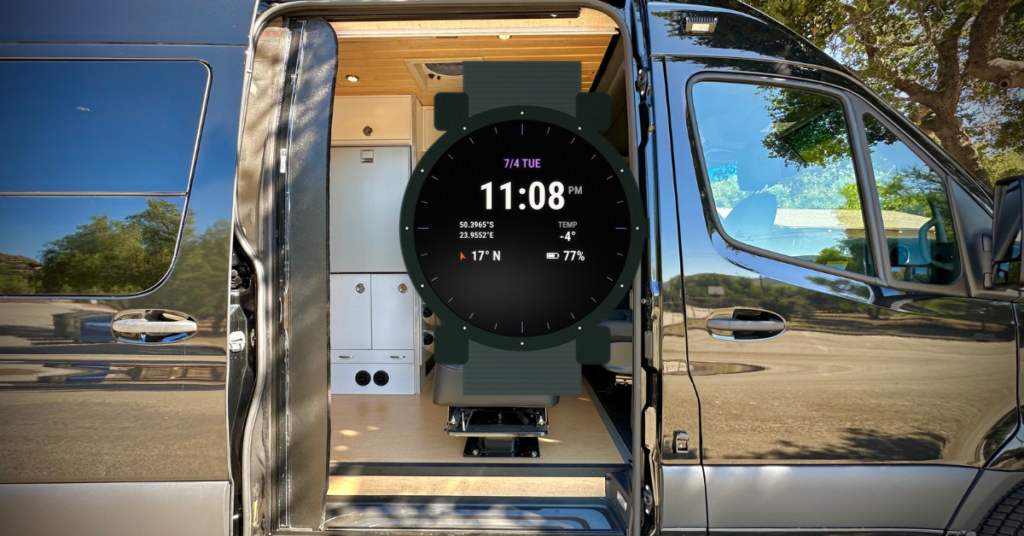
11,08
